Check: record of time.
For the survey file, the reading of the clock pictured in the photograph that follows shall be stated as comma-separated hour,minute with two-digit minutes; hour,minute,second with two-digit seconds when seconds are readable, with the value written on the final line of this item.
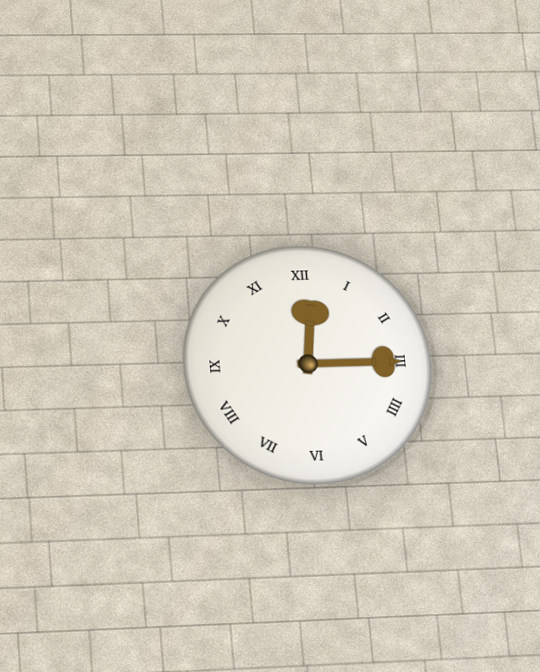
12,15
